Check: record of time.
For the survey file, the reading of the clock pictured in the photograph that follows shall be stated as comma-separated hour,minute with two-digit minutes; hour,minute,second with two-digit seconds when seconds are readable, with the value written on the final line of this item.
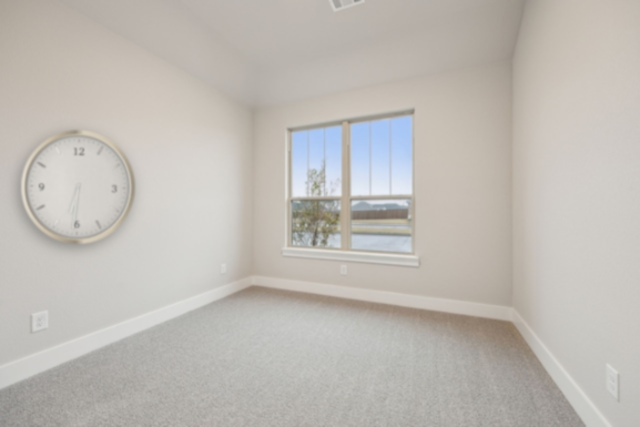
6,31
